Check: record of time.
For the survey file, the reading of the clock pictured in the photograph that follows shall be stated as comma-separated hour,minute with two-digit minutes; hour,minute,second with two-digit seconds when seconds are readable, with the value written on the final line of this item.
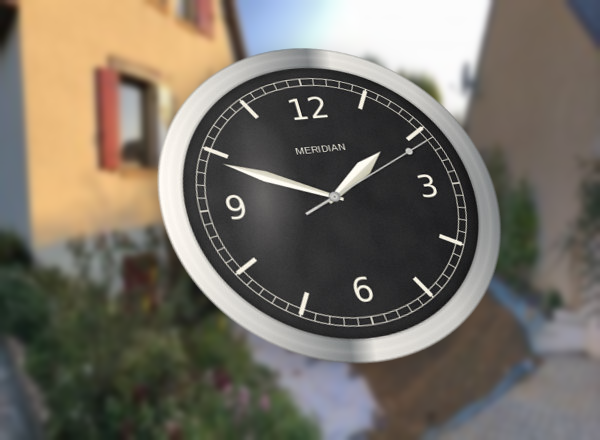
1,49,11
